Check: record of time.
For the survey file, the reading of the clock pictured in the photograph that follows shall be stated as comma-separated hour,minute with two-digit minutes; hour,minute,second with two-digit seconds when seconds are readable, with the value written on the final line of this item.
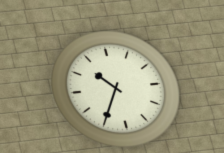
10,35
